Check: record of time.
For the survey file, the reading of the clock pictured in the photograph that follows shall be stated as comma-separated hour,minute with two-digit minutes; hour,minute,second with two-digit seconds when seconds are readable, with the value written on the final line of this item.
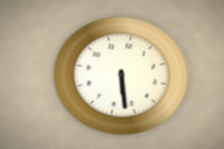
5,27
